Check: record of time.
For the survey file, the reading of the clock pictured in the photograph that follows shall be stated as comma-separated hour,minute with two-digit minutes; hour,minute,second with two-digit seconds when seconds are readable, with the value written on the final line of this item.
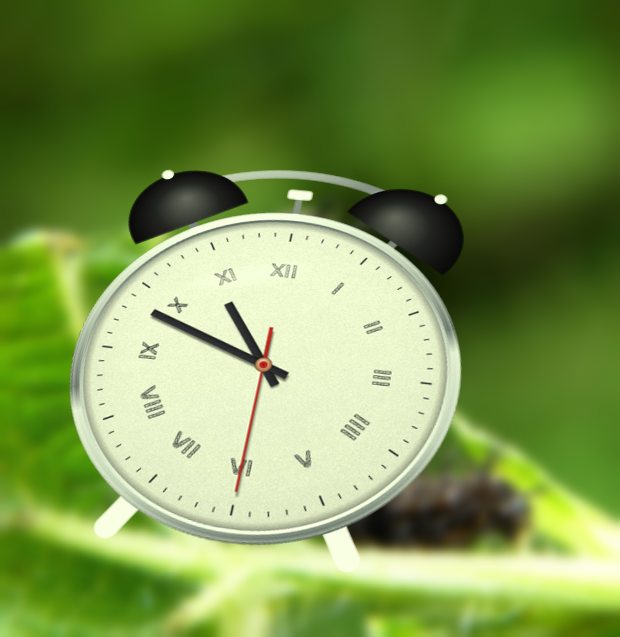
10,48,30
